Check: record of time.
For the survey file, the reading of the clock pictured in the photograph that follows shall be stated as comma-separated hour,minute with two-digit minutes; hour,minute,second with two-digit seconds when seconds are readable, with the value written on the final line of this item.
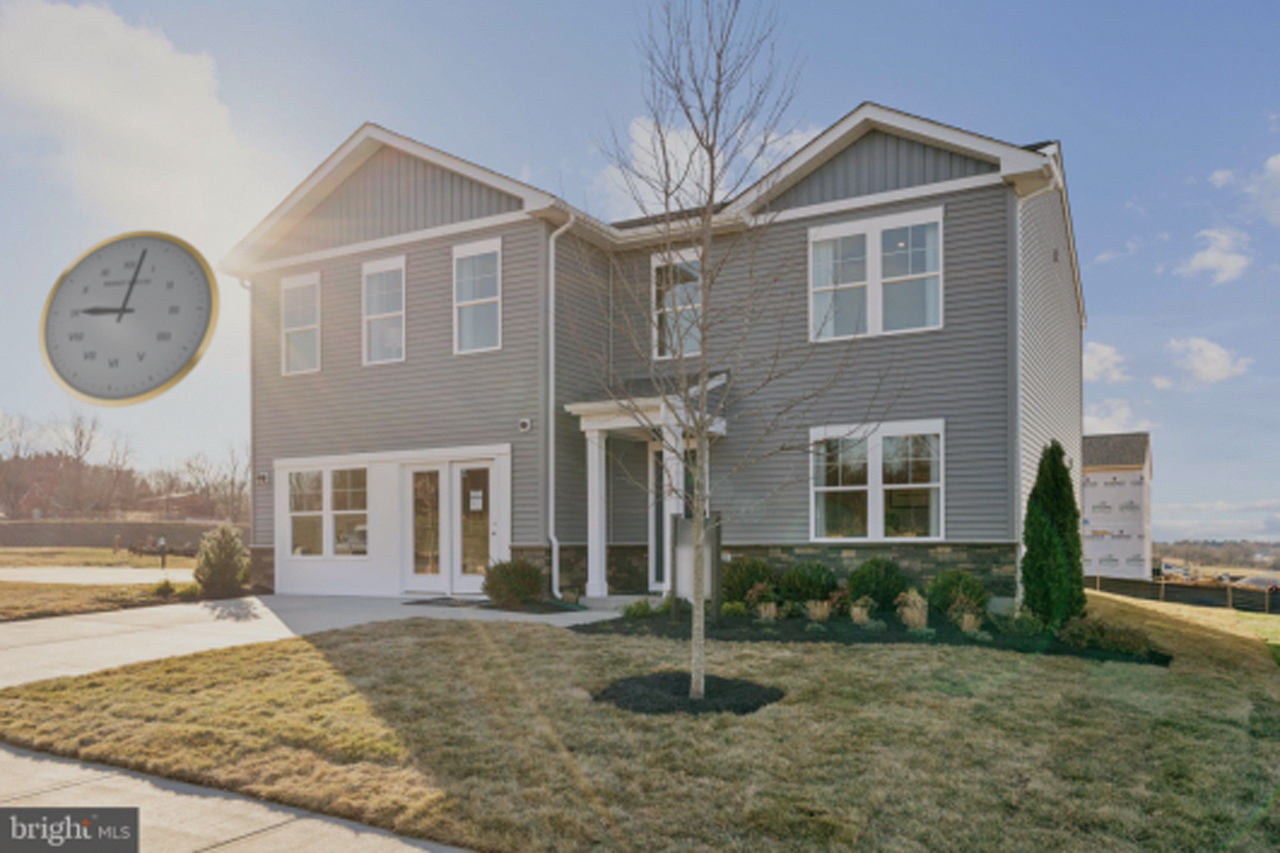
9,02
